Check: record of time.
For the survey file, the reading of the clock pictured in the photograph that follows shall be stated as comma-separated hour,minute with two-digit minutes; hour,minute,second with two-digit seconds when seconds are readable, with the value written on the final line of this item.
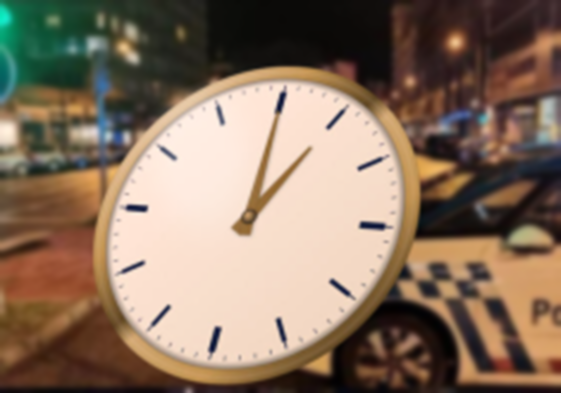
1,00
